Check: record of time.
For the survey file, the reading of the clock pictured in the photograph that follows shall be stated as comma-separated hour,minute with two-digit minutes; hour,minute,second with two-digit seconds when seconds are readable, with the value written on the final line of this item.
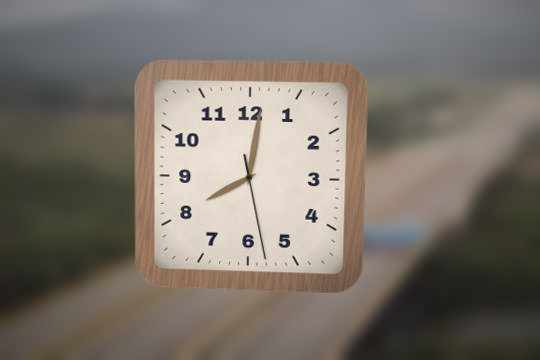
8,01,28
